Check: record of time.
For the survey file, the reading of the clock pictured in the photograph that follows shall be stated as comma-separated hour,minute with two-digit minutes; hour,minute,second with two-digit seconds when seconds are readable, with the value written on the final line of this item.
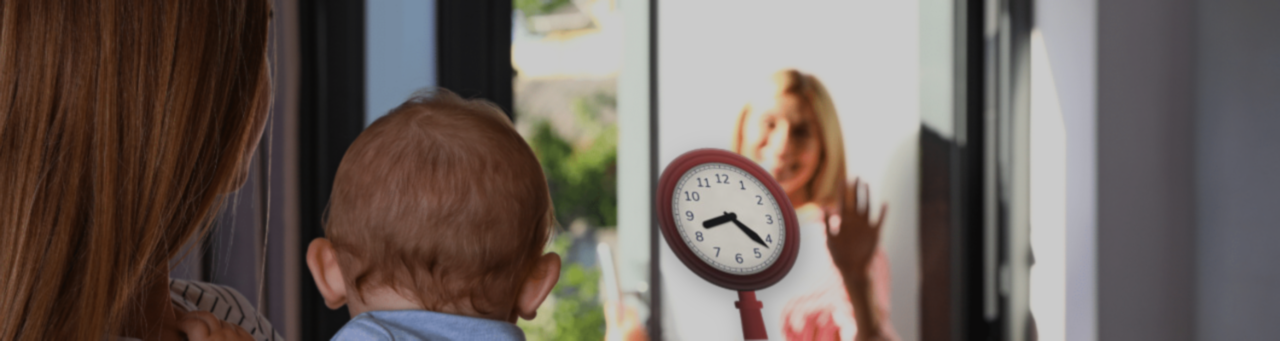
8,22
